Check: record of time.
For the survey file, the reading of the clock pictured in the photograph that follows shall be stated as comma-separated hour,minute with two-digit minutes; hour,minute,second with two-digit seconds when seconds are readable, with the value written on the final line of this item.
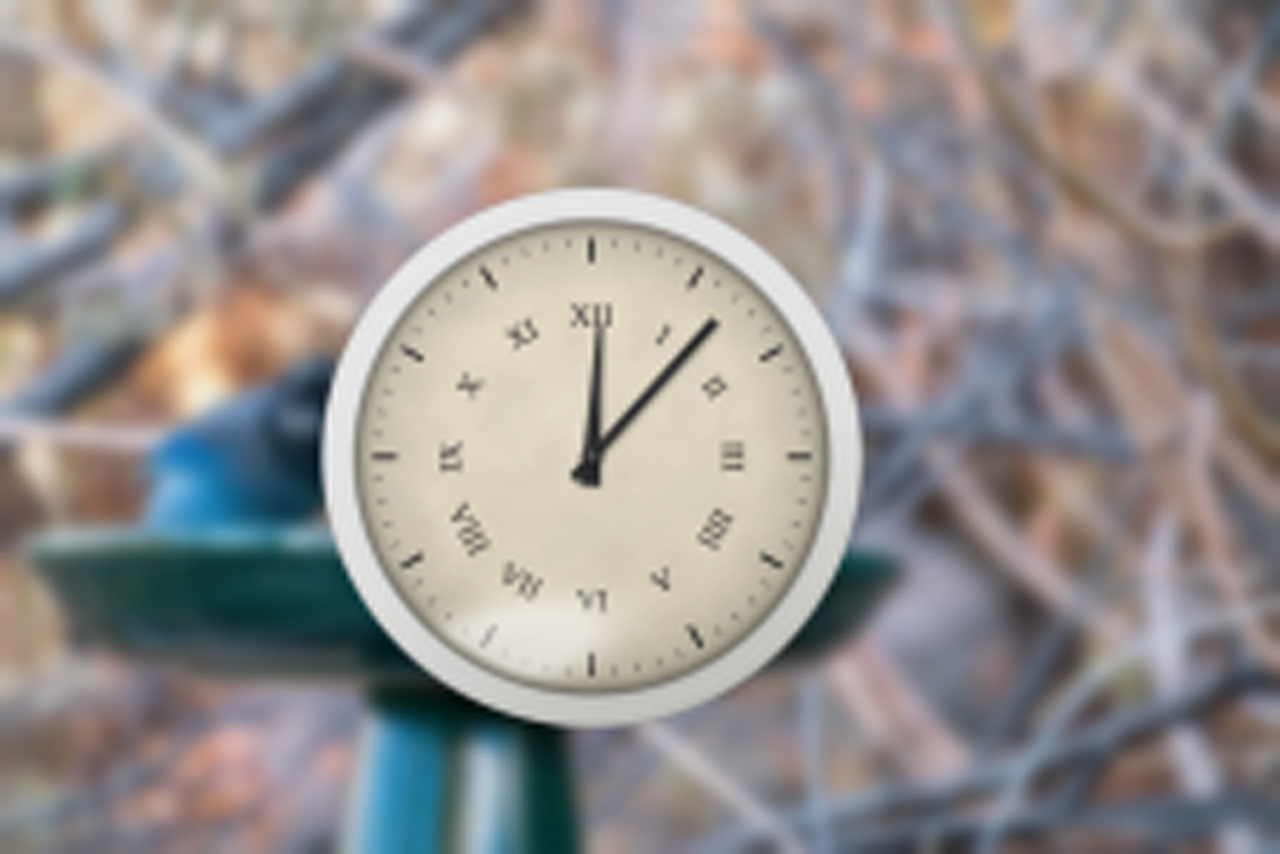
12,07
